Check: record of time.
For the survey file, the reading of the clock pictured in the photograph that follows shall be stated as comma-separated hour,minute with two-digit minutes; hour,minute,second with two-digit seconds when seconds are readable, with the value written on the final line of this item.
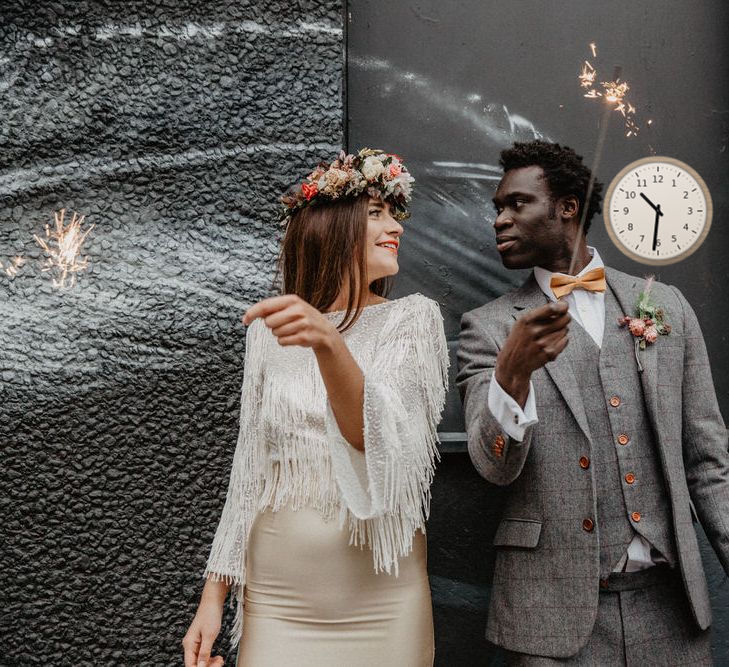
10,31
